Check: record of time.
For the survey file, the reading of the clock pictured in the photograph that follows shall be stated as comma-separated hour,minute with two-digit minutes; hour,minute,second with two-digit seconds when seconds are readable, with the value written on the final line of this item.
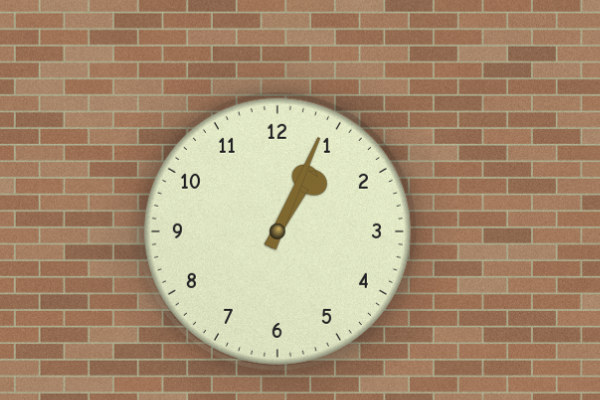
1,04
